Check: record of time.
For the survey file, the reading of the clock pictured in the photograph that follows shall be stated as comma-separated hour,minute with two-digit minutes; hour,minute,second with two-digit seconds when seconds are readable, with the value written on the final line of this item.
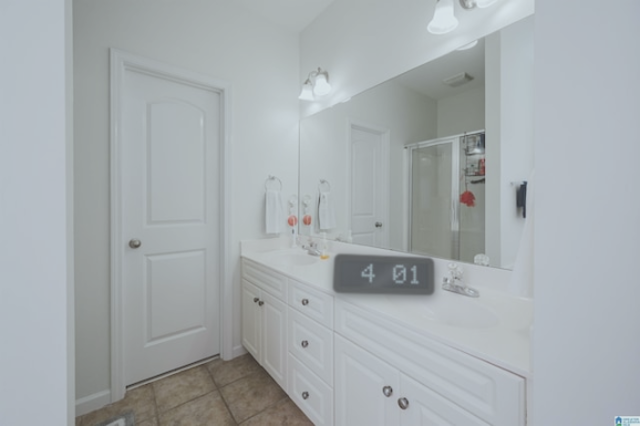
4,01
